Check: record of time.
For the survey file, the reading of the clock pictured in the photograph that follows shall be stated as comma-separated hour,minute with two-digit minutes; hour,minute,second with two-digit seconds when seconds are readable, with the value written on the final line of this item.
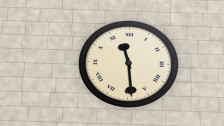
11,29
